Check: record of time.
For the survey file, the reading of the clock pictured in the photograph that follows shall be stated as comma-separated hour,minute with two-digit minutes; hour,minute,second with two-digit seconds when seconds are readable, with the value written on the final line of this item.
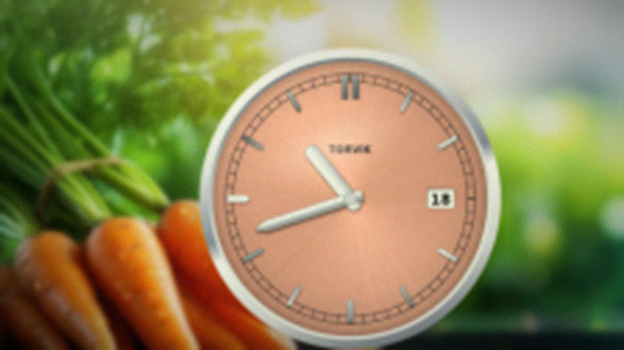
10,42
